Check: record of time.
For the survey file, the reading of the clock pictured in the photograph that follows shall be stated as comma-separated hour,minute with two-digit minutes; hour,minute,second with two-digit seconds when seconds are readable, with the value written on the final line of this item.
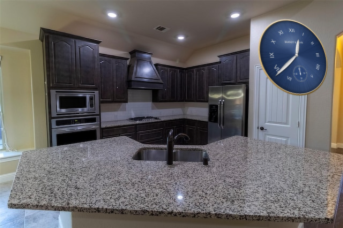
12,39
